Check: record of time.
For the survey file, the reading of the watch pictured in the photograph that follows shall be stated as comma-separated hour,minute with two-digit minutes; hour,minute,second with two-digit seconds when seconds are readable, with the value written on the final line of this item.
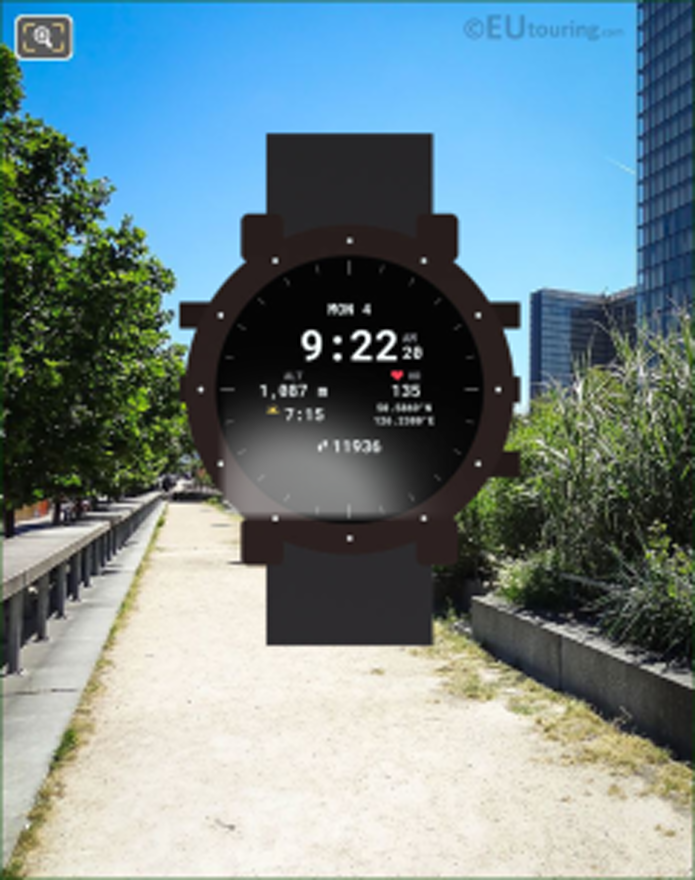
9,22
